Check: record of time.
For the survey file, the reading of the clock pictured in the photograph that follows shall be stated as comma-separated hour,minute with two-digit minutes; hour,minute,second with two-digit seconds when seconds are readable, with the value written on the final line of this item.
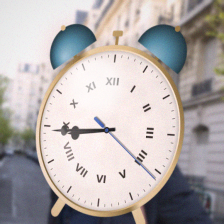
8,44,21
